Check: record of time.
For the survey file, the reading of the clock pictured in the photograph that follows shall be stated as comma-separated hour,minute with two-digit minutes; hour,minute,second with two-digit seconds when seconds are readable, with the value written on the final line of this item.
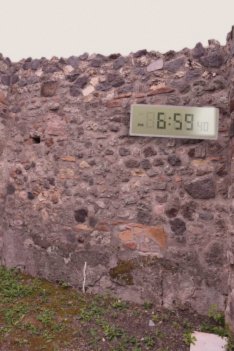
6,59,40
